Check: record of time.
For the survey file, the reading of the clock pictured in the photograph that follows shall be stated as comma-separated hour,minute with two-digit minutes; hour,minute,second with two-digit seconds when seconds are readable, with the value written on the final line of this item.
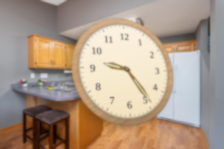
9,24
